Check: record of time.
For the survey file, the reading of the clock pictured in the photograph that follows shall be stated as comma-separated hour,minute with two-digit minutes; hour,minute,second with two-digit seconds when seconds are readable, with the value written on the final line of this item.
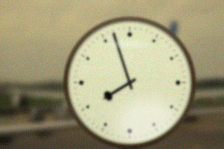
7,57
